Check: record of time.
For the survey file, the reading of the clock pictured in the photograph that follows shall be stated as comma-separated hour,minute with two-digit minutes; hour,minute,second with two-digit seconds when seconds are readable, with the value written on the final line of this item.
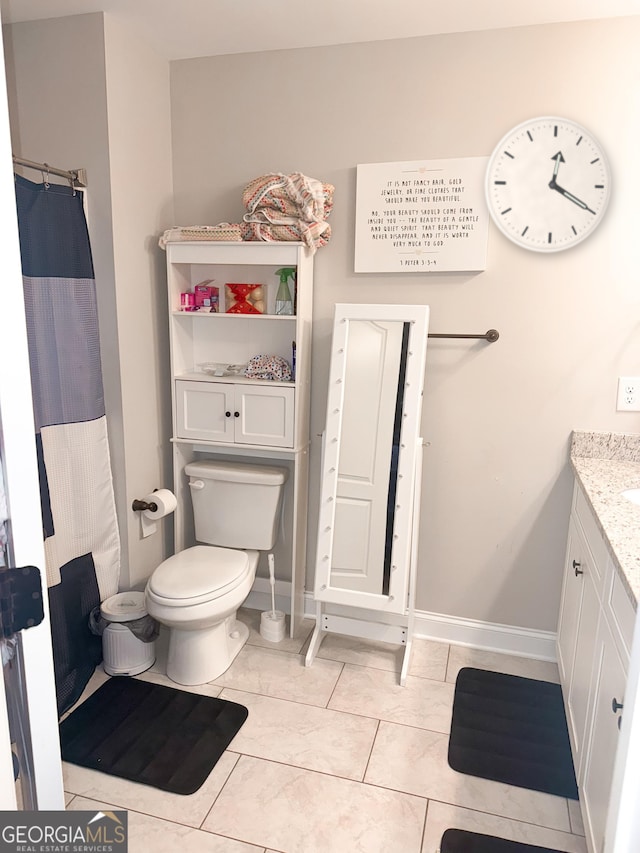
12,20
